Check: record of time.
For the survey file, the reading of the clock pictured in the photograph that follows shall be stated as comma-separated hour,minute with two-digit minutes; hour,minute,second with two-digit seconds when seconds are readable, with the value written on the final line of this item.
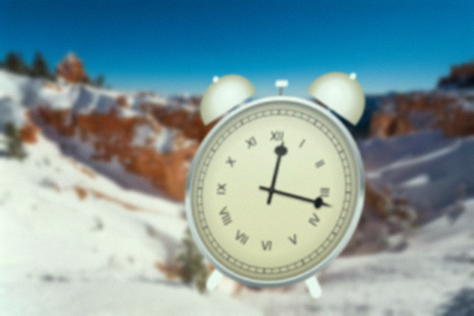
12,17
